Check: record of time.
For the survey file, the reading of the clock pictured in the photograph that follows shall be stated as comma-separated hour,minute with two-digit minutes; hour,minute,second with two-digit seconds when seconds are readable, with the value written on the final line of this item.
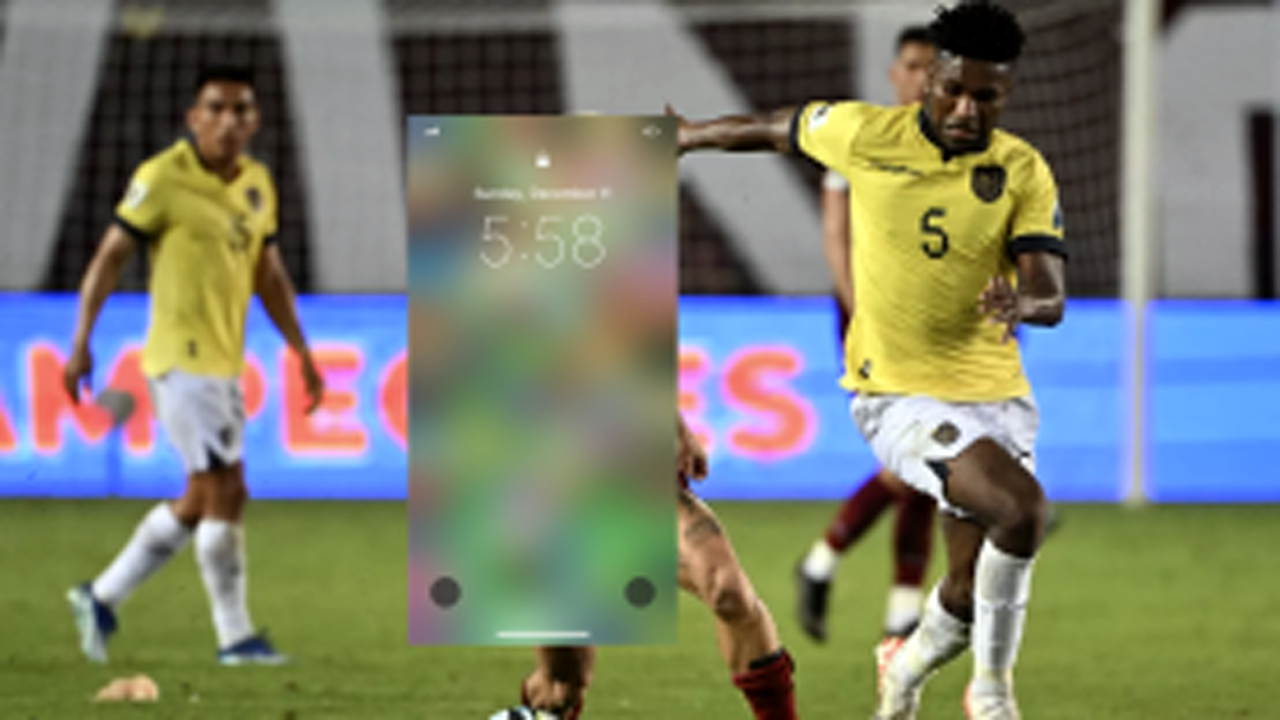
5,58
